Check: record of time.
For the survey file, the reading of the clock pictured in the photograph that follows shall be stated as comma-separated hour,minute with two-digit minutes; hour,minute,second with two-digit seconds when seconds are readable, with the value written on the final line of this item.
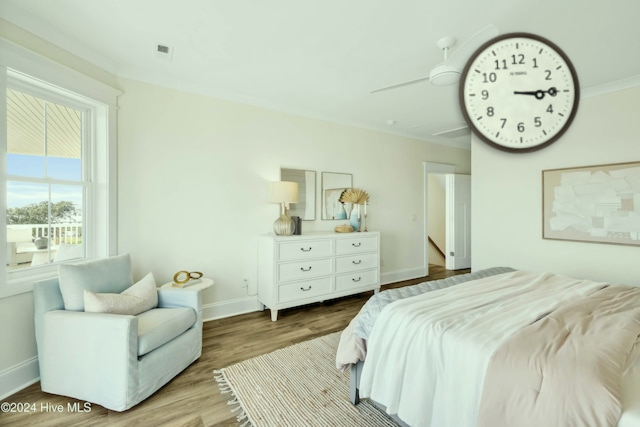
3,15
